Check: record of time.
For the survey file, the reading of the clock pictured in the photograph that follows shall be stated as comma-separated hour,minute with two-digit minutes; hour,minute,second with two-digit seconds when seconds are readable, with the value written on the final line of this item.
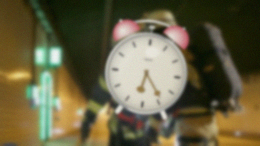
6,24
